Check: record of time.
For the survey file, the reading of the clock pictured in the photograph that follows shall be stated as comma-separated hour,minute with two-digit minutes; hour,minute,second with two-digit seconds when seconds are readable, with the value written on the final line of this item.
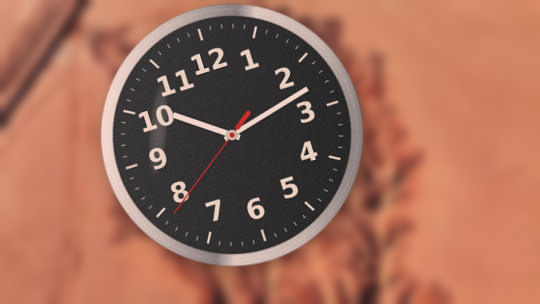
10,12,39
